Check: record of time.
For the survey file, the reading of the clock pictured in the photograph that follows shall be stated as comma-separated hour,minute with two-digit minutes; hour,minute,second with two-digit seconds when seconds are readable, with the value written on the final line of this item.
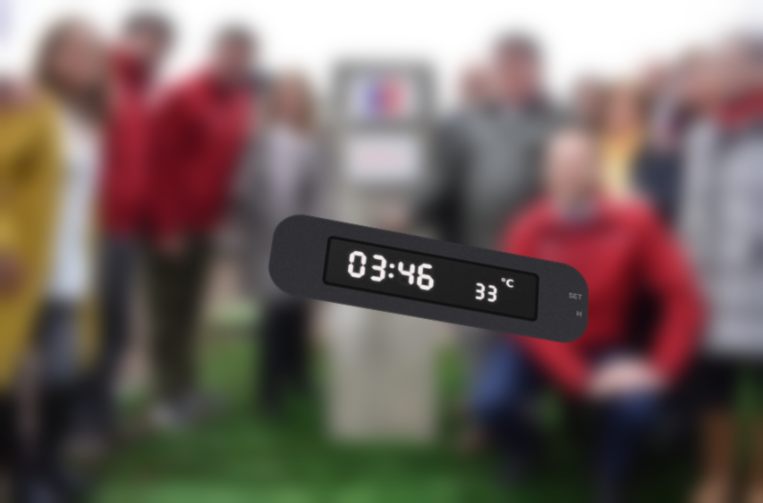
3,46
